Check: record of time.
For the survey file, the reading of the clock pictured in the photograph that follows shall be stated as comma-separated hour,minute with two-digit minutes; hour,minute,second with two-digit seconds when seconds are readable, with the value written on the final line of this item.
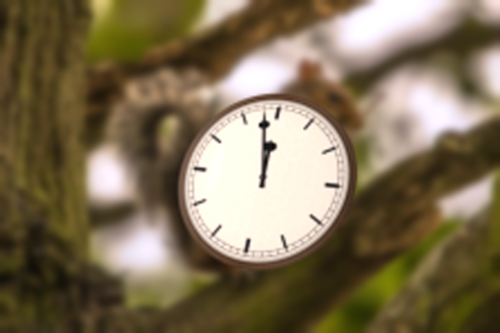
11,58
